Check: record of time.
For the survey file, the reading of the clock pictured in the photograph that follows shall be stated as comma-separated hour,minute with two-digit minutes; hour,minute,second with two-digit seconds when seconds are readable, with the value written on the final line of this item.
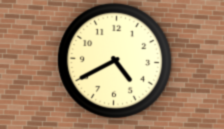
4,40
